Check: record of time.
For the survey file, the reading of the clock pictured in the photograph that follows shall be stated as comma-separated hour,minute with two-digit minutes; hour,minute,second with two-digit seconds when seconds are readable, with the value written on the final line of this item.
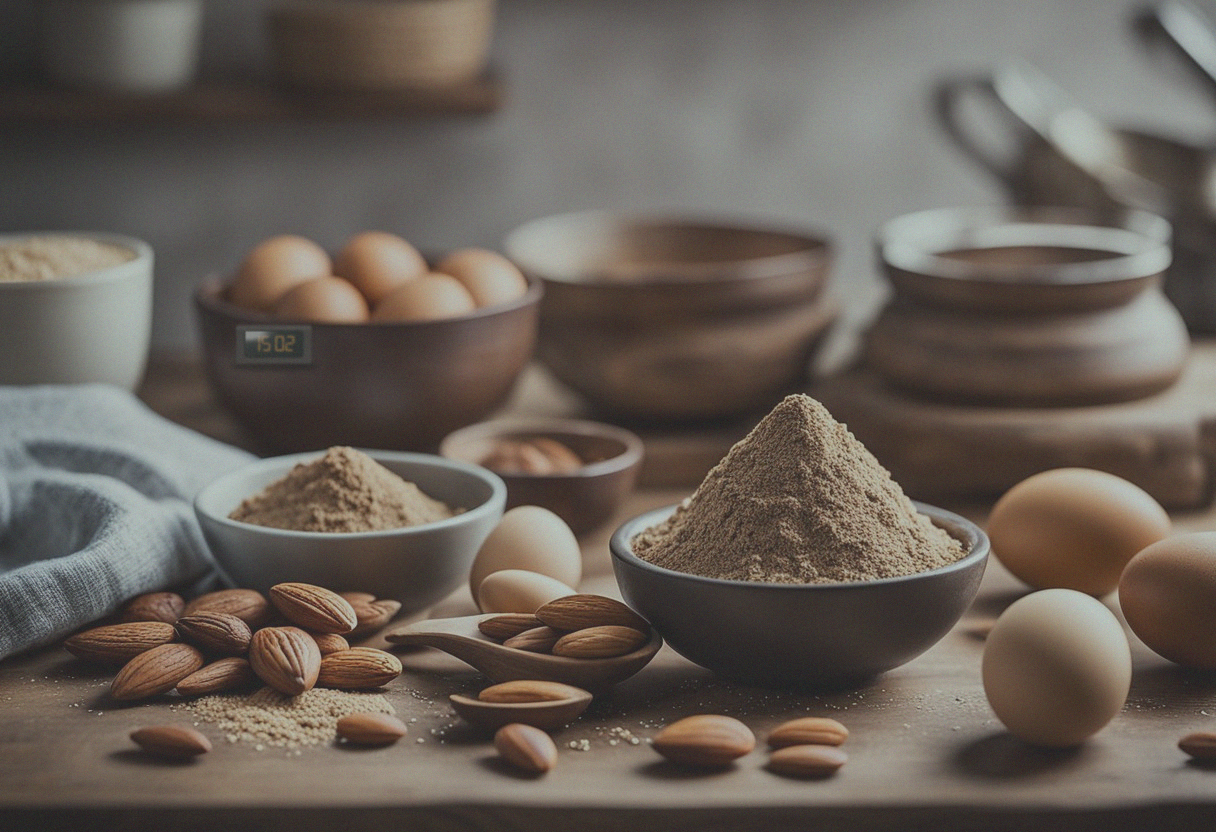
15,02
